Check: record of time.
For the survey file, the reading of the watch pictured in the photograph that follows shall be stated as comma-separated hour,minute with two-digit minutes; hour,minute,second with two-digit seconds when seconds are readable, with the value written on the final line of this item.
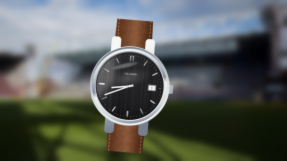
8,41
